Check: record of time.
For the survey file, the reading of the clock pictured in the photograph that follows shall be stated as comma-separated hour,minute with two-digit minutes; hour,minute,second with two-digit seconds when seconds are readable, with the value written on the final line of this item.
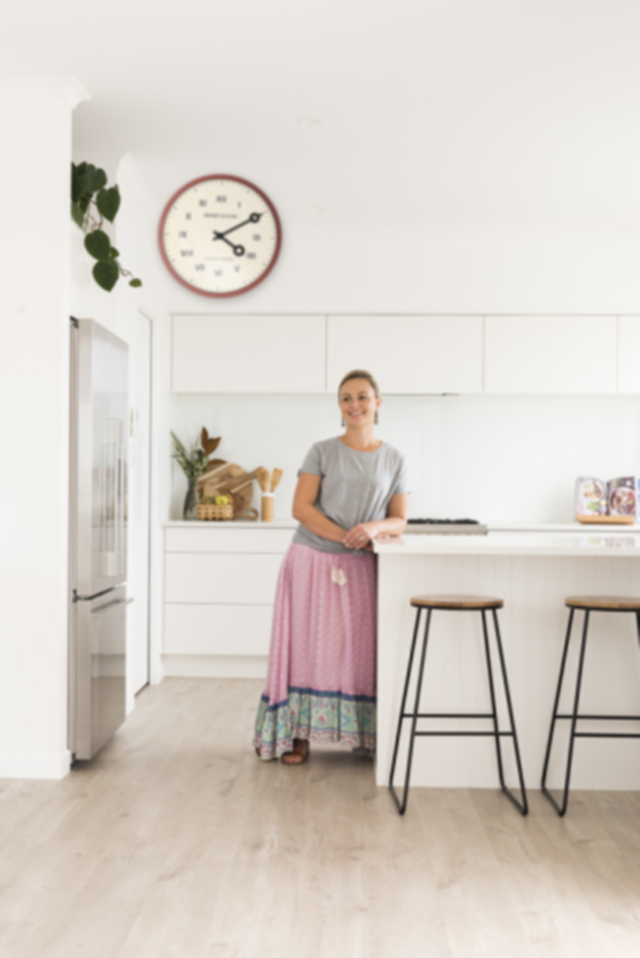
4,10
